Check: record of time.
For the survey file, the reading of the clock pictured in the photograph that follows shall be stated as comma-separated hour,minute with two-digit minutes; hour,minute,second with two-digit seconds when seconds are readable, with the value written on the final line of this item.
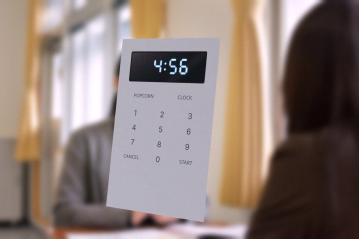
4,56
